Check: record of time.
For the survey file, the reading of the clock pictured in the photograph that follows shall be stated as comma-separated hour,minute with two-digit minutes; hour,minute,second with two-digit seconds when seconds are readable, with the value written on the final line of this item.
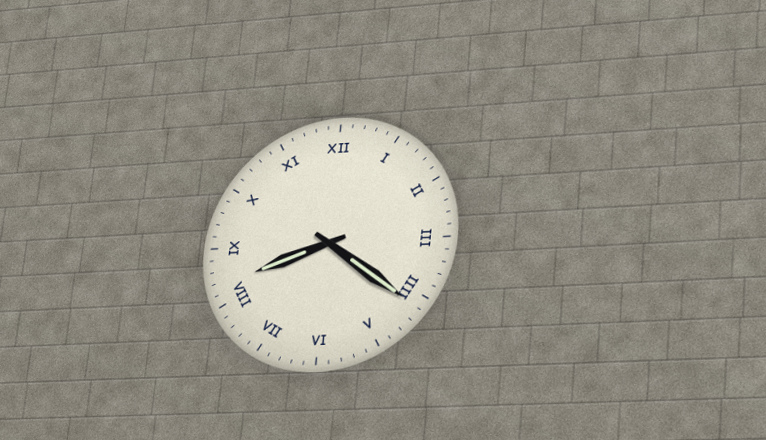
8,21
